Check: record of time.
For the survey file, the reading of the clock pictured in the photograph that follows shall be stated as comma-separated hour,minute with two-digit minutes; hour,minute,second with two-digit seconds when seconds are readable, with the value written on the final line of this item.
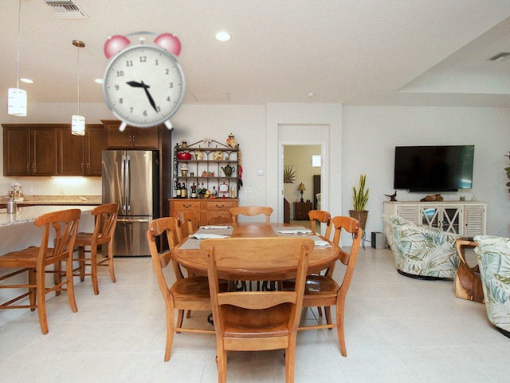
9,26
